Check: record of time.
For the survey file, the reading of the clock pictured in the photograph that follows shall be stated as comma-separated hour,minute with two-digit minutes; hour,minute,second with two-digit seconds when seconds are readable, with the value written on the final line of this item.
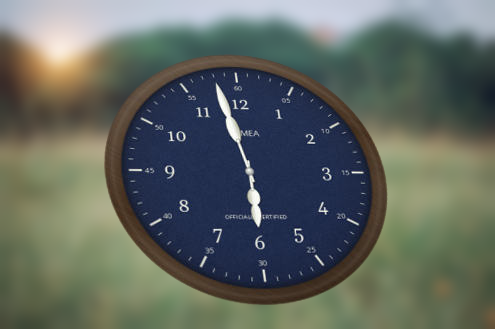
5,58
